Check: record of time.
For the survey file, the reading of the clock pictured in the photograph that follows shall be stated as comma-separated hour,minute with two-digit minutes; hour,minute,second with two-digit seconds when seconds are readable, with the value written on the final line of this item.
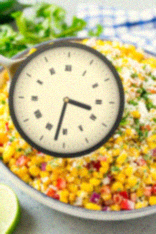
3,32
